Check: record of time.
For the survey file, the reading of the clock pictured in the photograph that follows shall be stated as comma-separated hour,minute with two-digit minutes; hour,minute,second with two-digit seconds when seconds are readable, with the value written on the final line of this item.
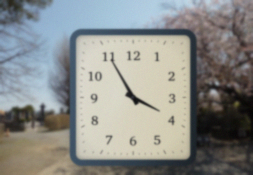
3,55
